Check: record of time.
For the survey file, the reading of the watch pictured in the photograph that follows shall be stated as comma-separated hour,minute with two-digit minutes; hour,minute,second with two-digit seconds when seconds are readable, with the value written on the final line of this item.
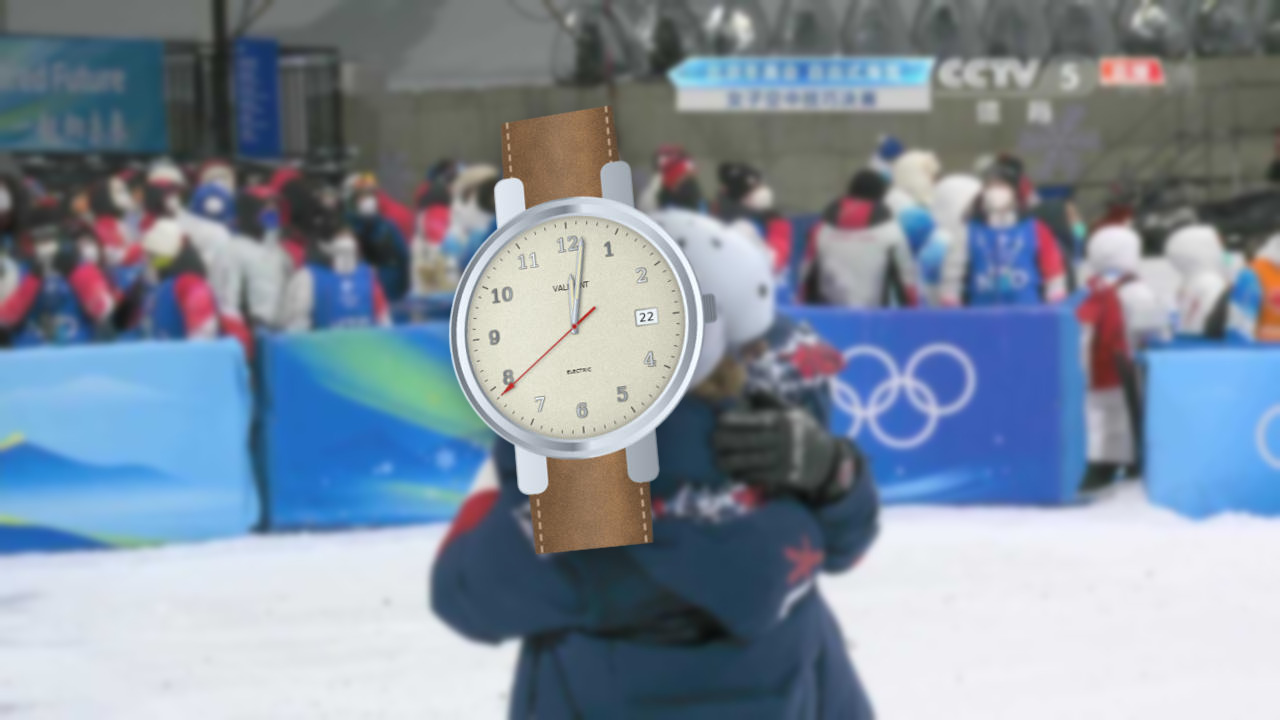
12,01,39
